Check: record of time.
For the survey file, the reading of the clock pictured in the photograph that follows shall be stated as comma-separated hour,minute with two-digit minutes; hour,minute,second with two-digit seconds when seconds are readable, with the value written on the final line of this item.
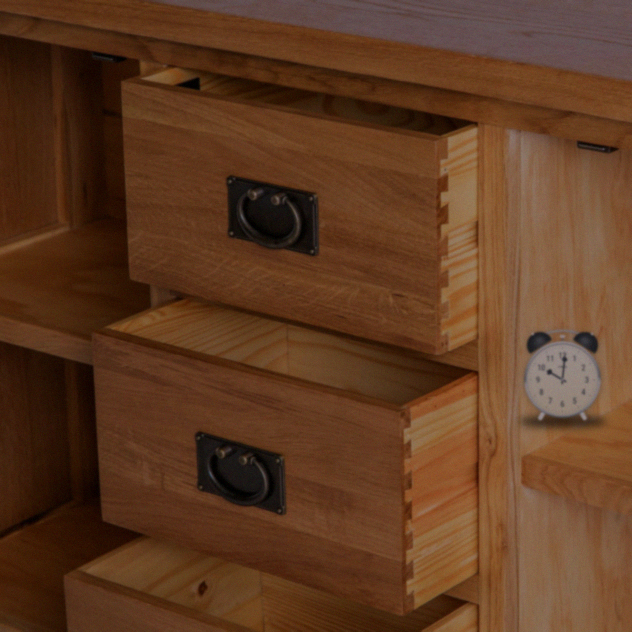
10,01
